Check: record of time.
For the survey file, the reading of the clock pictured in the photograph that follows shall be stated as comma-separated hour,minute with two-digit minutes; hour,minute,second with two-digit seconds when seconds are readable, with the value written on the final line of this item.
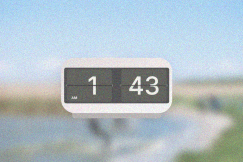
1,43
